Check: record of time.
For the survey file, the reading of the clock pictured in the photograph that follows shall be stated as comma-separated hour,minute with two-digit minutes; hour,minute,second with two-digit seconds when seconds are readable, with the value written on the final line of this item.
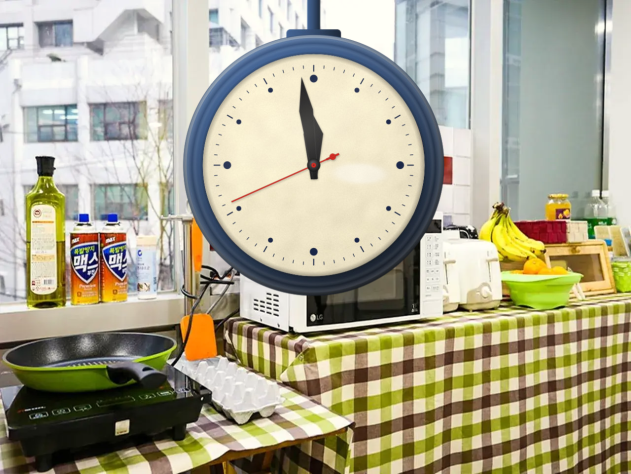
11,58,41
